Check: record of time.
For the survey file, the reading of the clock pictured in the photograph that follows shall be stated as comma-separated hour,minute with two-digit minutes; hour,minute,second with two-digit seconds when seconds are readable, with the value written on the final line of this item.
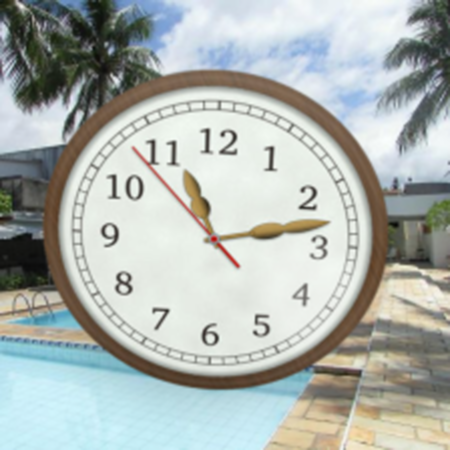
11,12,53
